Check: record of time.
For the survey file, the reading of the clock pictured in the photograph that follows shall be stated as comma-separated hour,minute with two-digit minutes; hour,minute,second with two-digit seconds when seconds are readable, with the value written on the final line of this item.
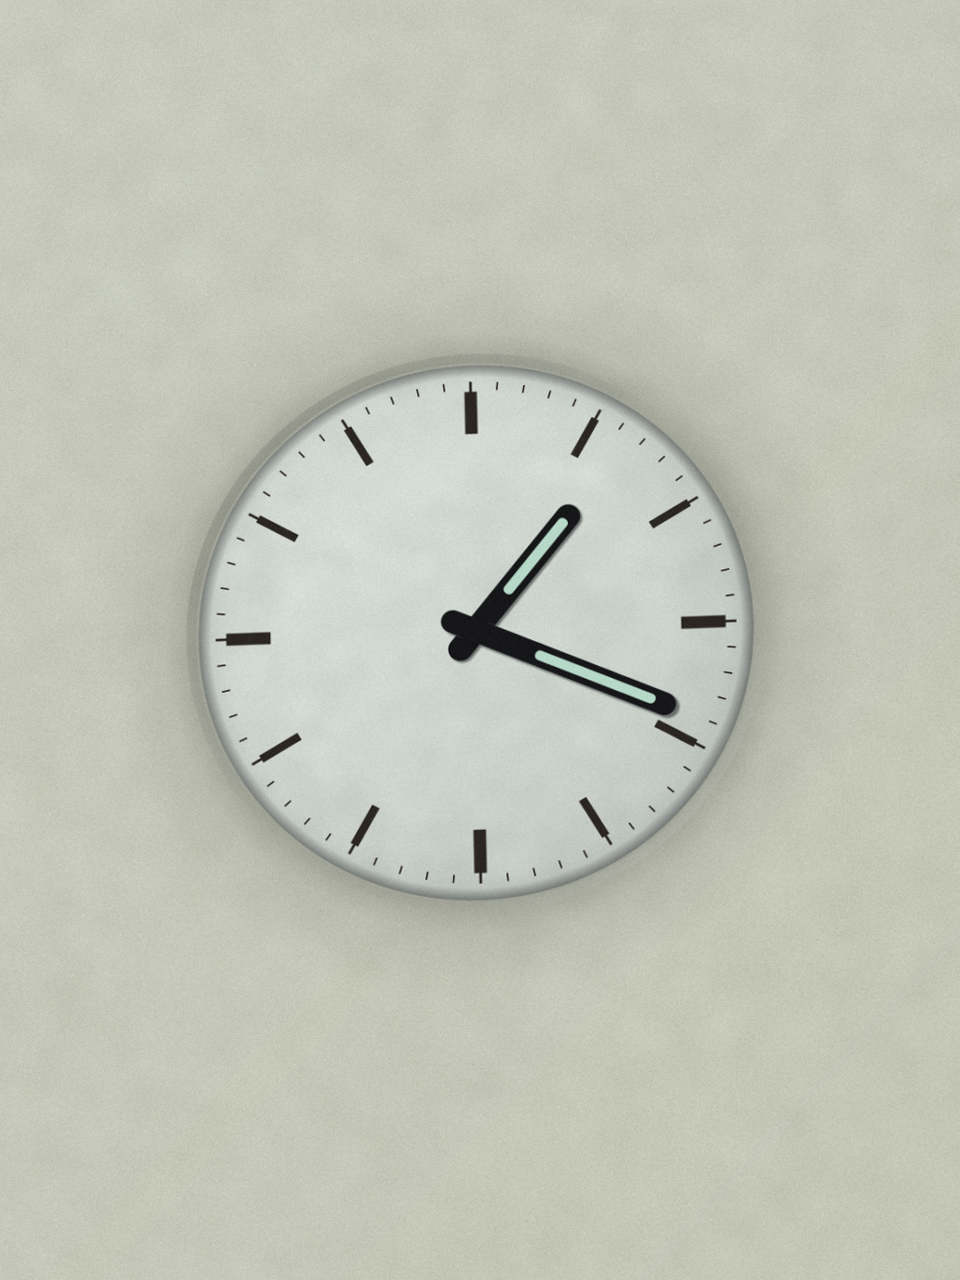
1,19
